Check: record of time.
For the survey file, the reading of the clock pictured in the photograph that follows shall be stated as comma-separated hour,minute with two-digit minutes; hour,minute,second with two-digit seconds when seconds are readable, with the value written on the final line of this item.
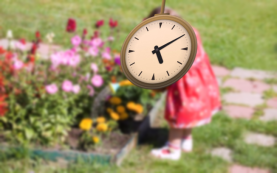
5,10
